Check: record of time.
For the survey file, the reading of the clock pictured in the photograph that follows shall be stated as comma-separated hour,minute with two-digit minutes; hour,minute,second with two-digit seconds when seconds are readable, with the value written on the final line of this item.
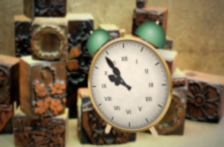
9,54
